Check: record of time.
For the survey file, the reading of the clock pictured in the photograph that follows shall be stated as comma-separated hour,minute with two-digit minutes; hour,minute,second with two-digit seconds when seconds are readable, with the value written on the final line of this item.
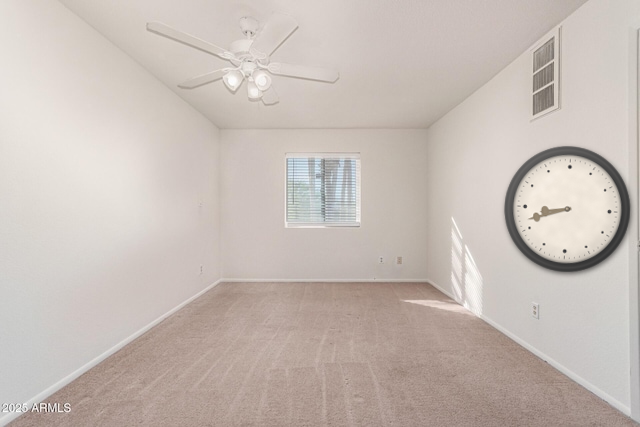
8,42
